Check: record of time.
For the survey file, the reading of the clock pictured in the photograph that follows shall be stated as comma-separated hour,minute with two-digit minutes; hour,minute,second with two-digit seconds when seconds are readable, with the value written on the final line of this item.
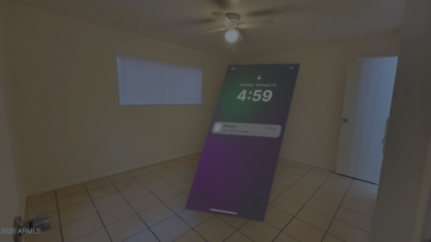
4,59
